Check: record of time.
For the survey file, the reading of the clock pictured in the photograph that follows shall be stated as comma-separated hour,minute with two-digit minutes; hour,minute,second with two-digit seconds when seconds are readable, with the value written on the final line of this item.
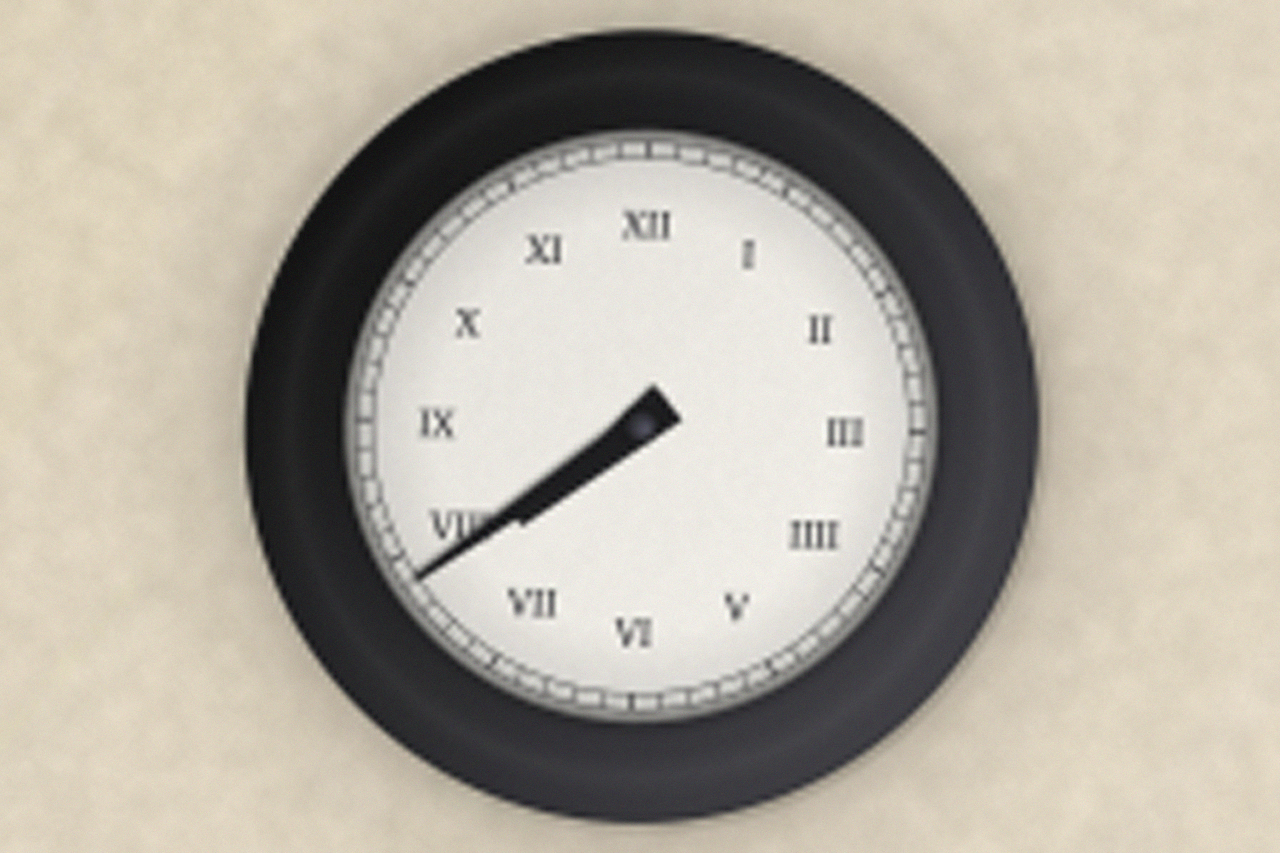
7,39
